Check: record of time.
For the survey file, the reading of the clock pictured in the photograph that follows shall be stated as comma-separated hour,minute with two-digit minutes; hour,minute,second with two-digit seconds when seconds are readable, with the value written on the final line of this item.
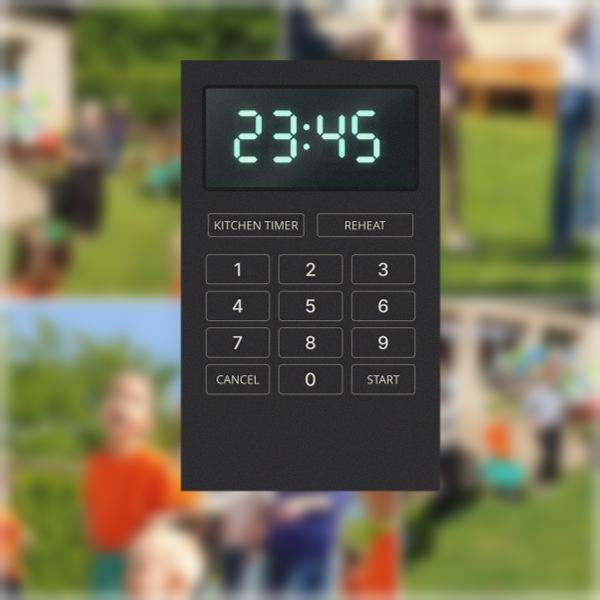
23,45
